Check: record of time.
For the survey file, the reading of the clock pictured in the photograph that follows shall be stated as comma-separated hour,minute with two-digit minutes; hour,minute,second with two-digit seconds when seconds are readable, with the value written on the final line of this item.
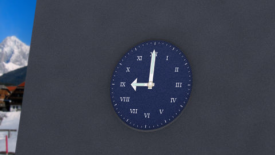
9,00
